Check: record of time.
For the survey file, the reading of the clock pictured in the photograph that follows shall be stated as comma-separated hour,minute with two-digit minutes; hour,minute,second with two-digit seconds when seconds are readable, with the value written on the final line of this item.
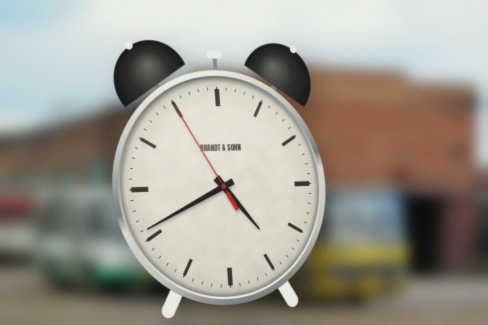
4,40,55
